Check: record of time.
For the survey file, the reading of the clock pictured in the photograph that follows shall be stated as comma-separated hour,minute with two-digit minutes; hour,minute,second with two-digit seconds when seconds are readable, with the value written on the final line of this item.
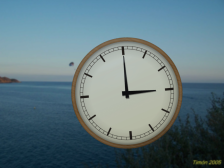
3,00
